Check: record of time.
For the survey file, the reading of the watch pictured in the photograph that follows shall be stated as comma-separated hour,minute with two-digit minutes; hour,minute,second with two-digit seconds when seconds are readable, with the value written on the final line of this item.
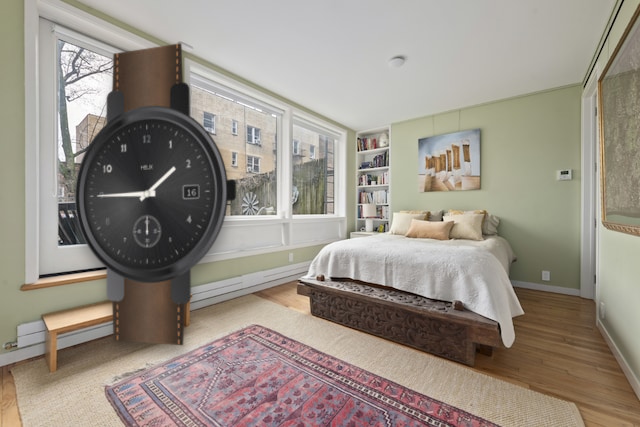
1,45
